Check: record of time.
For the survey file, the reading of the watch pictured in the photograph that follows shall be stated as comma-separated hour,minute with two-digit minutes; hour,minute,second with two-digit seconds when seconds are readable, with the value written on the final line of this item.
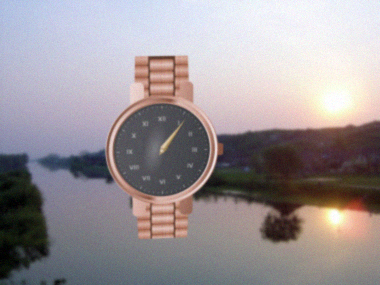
1,06
